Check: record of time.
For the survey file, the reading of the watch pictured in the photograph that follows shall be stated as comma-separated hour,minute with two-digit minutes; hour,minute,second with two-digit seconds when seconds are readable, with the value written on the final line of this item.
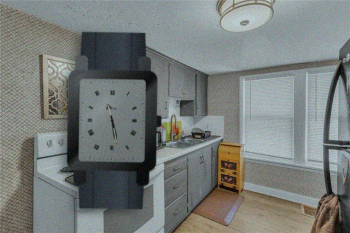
11,28
